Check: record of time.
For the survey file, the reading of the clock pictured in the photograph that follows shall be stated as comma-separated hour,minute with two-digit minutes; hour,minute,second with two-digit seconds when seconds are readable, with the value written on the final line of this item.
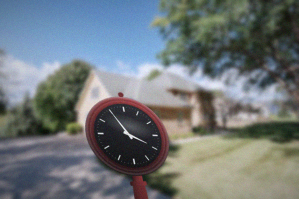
3,55
